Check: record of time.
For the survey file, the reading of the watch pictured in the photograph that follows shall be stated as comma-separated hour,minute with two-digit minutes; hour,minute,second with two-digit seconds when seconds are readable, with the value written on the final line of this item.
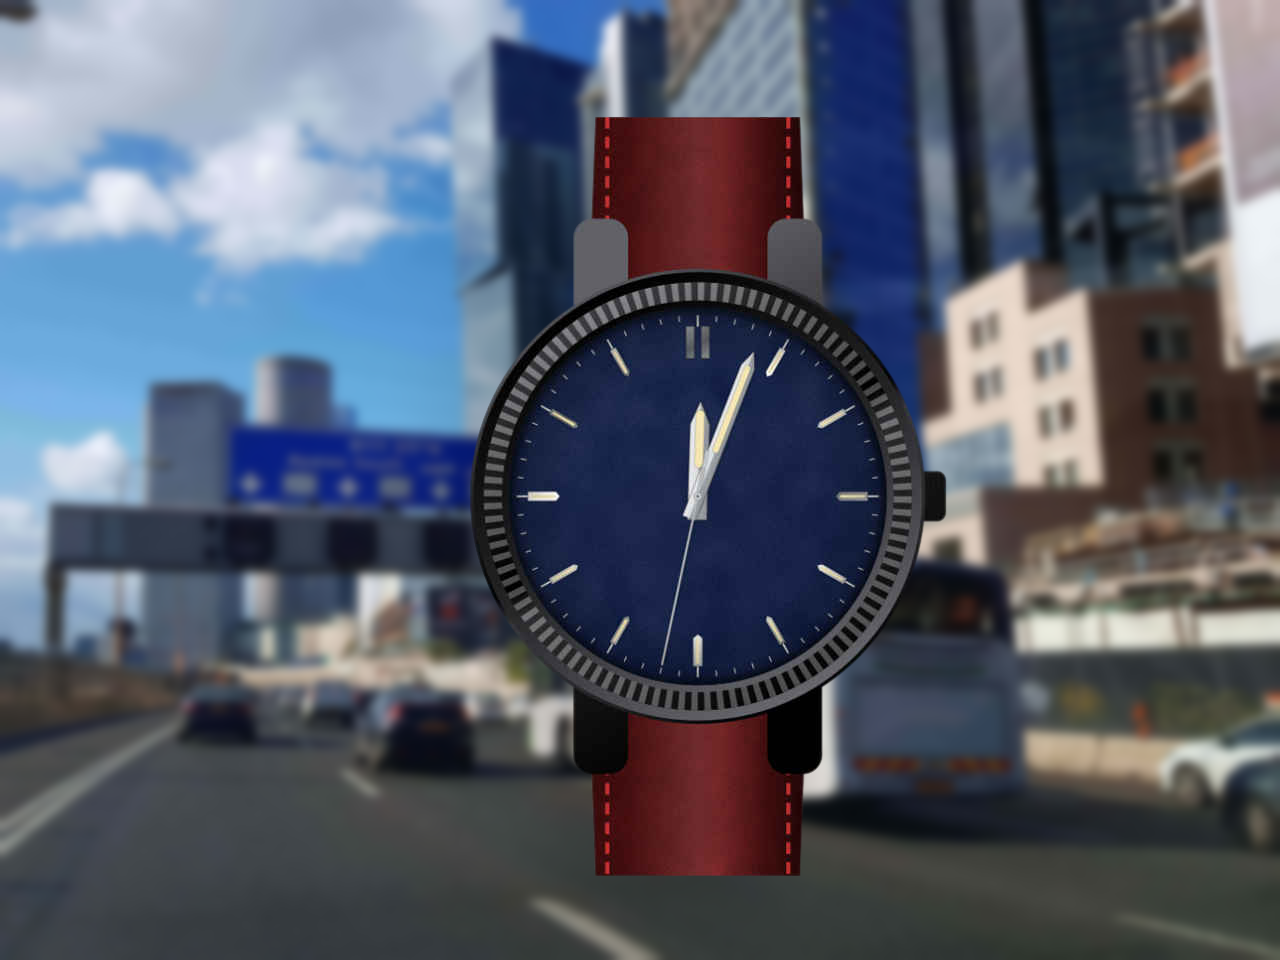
12,03,32
